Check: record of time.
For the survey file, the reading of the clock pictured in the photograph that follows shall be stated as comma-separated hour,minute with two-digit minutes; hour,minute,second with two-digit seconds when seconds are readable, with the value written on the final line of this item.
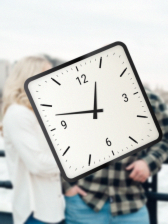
12,48
